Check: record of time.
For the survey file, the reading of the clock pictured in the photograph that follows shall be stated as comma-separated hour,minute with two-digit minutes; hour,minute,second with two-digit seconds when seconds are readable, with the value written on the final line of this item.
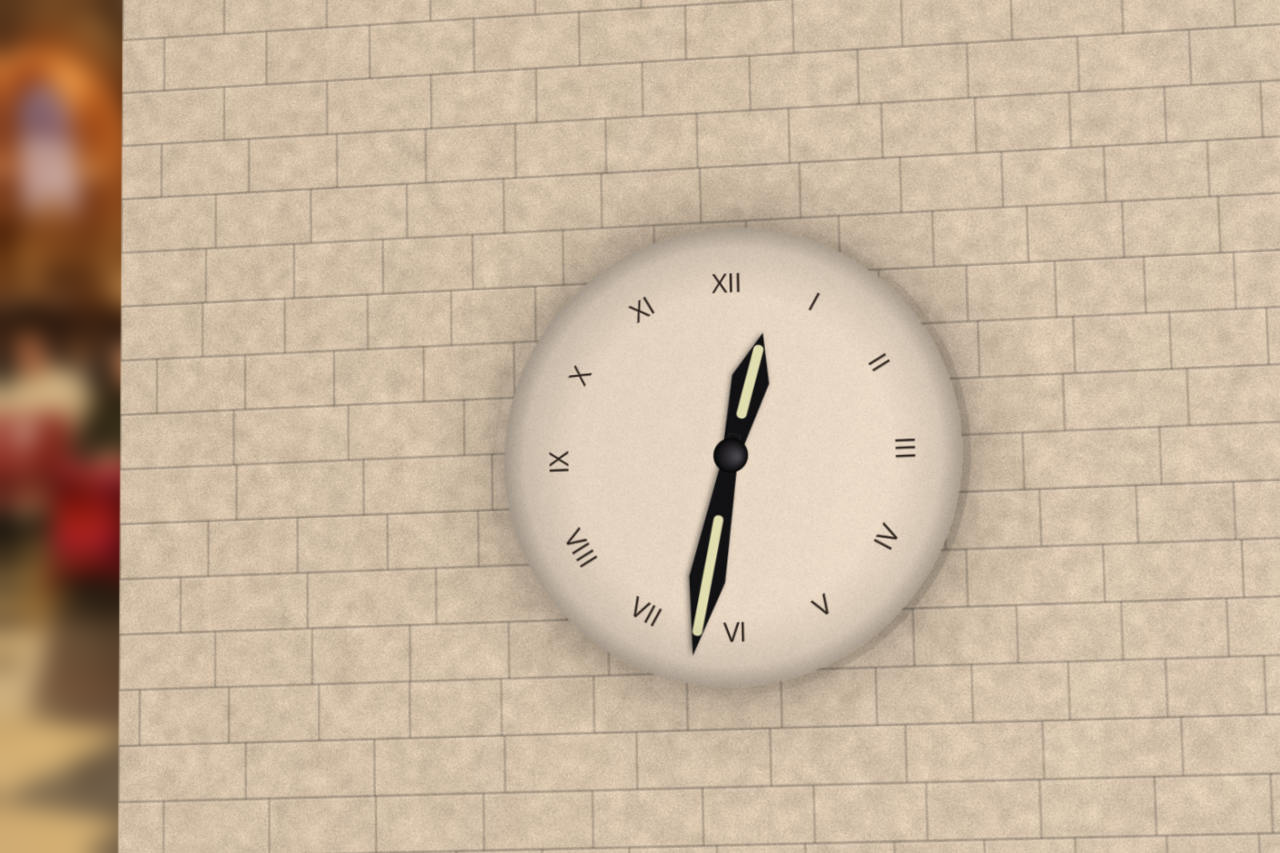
12,32
